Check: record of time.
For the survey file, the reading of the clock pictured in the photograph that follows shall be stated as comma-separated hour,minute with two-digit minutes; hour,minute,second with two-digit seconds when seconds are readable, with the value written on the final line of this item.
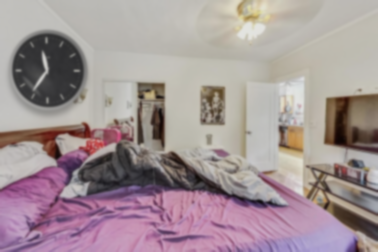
11,36
